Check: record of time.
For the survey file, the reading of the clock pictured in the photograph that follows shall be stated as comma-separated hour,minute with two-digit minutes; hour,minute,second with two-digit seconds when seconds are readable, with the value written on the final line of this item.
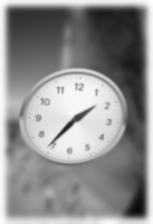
1,36
